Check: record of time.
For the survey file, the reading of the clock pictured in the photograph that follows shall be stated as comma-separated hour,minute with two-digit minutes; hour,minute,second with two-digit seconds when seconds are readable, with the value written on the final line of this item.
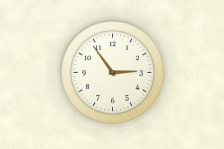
2,54
